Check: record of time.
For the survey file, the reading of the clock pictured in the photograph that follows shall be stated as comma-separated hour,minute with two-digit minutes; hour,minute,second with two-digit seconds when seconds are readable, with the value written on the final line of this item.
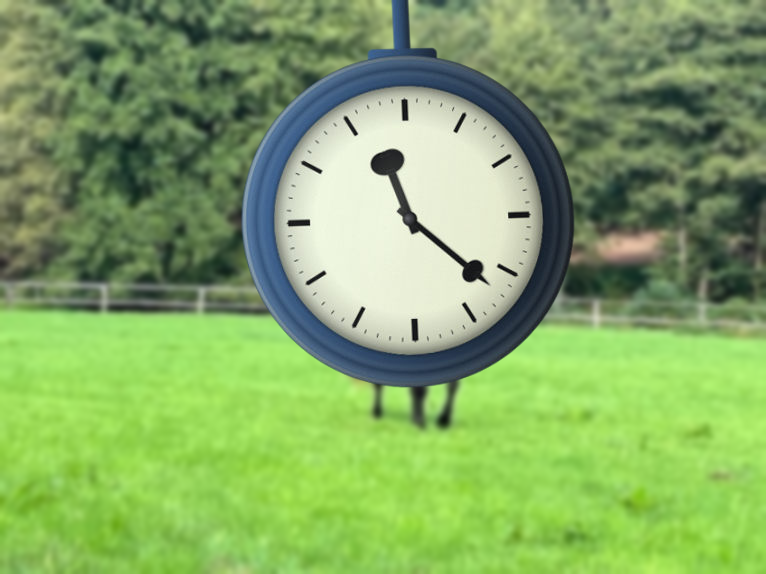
11,22
